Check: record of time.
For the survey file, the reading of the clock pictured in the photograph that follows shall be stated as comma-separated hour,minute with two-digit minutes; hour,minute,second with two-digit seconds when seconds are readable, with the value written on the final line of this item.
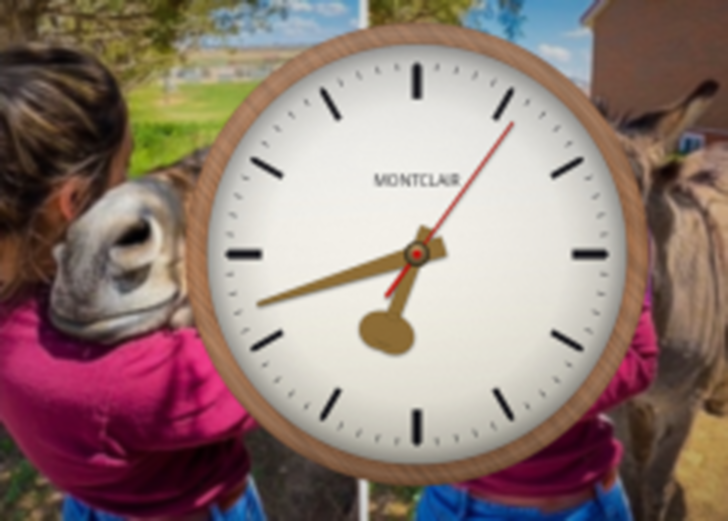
6,42,06
